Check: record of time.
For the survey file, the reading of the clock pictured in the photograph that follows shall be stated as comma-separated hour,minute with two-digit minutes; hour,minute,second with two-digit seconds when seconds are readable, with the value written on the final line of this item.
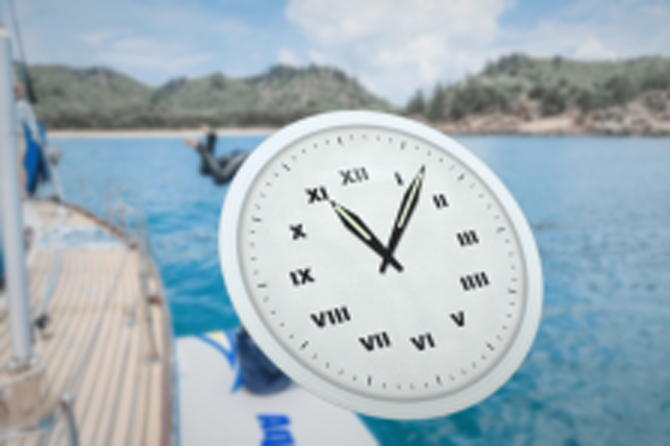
11,07
